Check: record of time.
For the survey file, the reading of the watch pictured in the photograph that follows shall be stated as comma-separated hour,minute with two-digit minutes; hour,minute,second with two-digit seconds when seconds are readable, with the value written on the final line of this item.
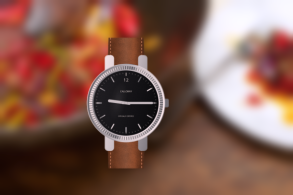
9,15
